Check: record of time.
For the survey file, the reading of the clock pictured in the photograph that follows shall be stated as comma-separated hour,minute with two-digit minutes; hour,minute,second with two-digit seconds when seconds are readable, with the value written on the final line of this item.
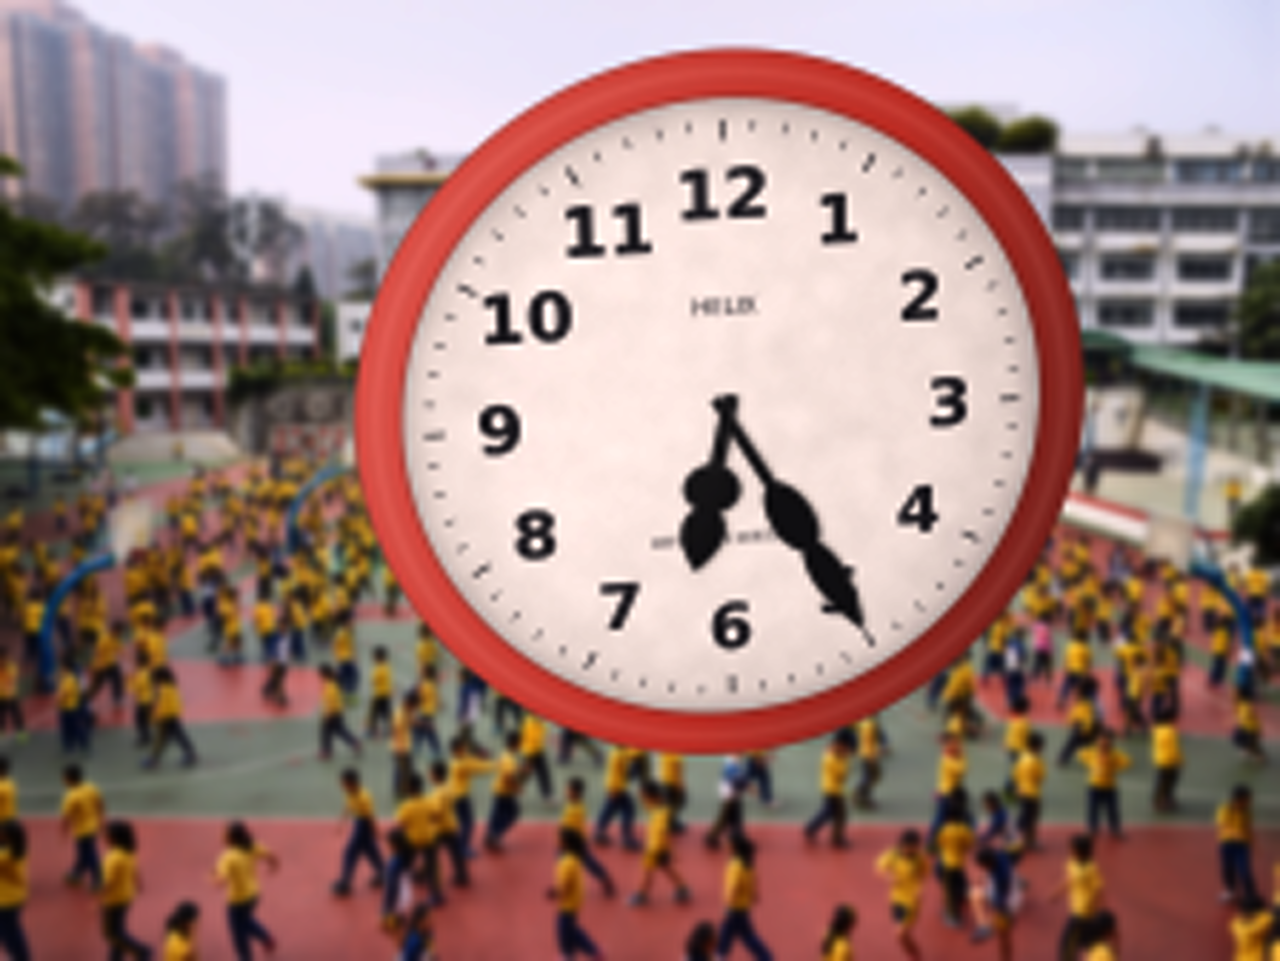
6,25
